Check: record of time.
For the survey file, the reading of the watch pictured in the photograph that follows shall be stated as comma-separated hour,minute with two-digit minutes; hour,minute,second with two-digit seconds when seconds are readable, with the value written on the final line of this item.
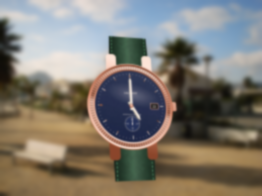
5,00
